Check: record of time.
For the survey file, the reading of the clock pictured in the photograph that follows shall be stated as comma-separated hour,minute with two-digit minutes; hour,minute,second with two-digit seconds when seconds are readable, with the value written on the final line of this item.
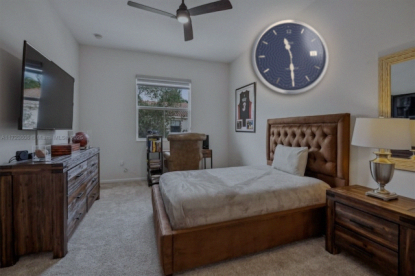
11,30
